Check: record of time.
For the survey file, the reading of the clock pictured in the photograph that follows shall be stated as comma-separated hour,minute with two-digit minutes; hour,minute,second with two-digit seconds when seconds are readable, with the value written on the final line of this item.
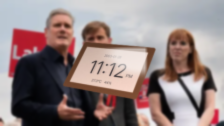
11,12
